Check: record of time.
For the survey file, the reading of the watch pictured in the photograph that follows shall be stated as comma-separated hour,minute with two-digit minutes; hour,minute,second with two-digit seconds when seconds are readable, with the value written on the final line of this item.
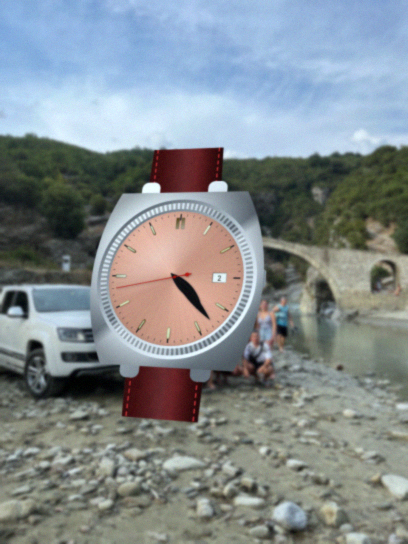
4,22,43
